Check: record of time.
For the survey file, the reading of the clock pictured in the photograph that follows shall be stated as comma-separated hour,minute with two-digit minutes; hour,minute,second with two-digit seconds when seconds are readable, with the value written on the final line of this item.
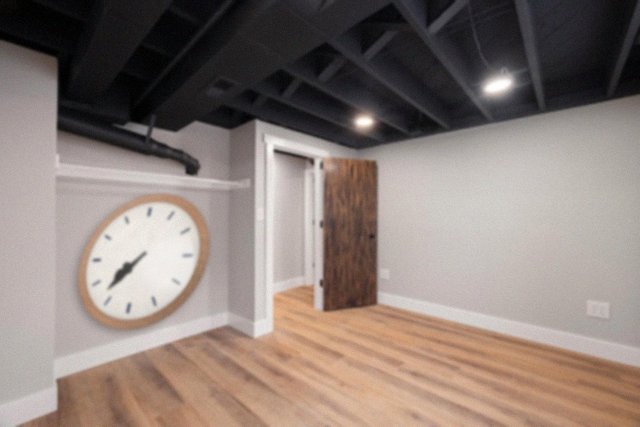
7,37
